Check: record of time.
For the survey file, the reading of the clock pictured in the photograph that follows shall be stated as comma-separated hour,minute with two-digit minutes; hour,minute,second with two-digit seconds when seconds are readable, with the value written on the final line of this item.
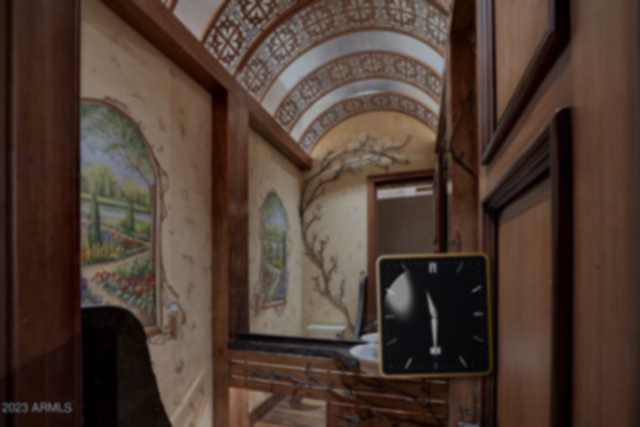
11,30
